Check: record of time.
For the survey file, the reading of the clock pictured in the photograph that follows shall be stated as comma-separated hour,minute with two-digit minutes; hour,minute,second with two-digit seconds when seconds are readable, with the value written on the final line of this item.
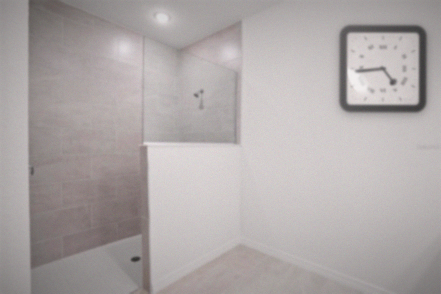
4,44
